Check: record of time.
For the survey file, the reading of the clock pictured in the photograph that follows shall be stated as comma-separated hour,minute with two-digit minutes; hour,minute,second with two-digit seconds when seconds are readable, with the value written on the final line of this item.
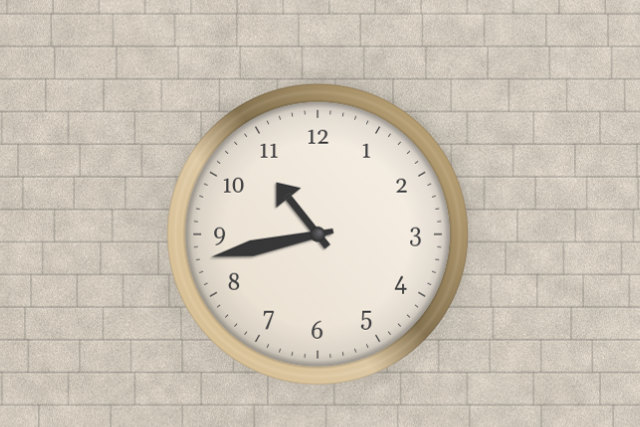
10,43
